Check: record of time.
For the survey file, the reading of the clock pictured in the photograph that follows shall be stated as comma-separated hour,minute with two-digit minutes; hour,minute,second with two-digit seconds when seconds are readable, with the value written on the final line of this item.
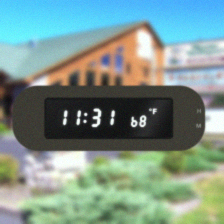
11,31
